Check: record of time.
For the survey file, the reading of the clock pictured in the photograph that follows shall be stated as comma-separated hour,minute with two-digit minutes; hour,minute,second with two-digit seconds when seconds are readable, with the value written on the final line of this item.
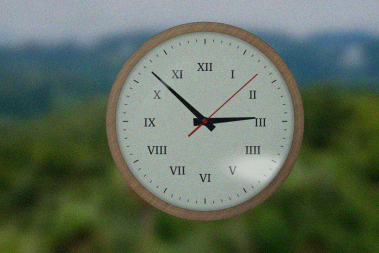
2,52,08
